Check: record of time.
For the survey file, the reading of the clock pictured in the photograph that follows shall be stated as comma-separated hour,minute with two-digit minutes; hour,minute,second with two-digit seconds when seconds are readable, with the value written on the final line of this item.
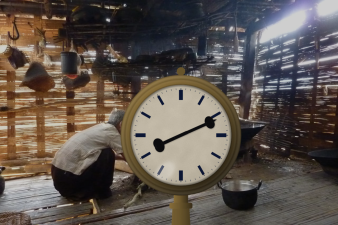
8,11
